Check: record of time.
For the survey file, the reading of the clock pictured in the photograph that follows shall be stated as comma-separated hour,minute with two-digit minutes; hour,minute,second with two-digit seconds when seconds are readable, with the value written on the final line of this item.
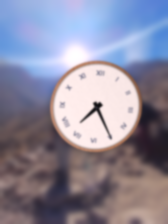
7,25
